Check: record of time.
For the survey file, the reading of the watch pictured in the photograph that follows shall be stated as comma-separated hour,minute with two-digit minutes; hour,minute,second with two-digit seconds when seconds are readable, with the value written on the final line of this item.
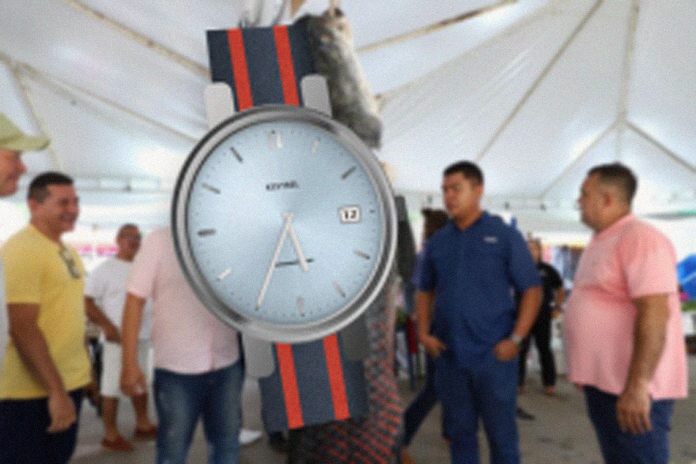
5,35
